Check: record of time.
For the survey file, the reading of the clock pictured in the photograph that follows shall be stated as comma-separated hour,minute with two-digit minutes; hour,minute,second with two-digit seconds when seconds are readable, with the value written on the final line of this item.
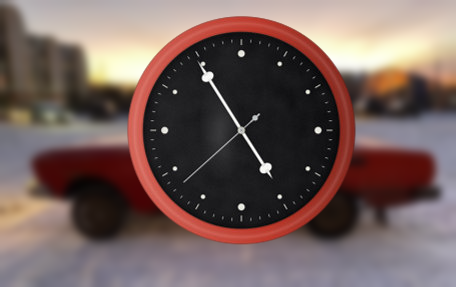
4,54,38
